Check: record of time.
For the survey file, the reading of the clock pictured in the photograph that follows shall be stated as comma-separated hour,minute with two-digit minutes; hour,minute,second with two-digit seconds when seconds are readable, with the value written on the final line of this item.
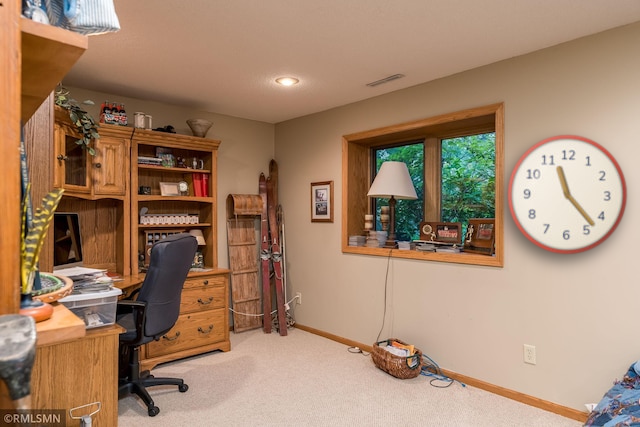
11,23
